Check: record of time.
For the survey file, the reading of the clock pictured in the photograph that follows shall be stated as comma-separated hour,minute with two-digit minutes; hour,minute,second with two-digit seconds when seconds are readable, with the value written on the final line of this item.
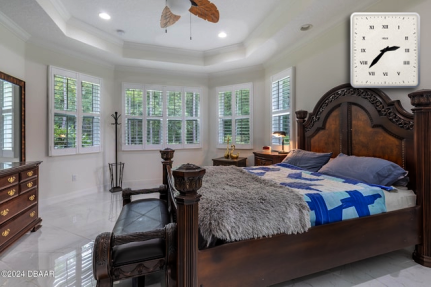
2,37
